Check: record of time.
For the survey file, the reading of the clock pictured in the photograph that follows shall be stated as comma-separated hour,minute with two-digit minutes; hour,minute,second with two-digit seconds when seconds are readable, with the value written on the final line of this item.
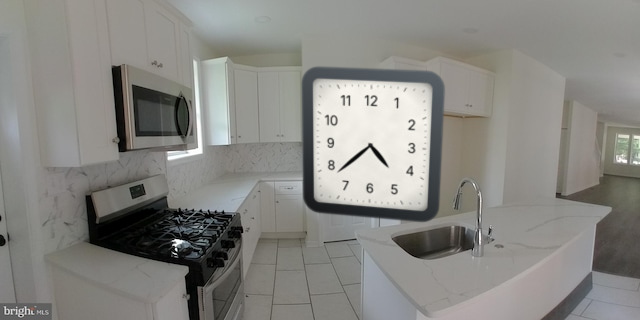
4,38
